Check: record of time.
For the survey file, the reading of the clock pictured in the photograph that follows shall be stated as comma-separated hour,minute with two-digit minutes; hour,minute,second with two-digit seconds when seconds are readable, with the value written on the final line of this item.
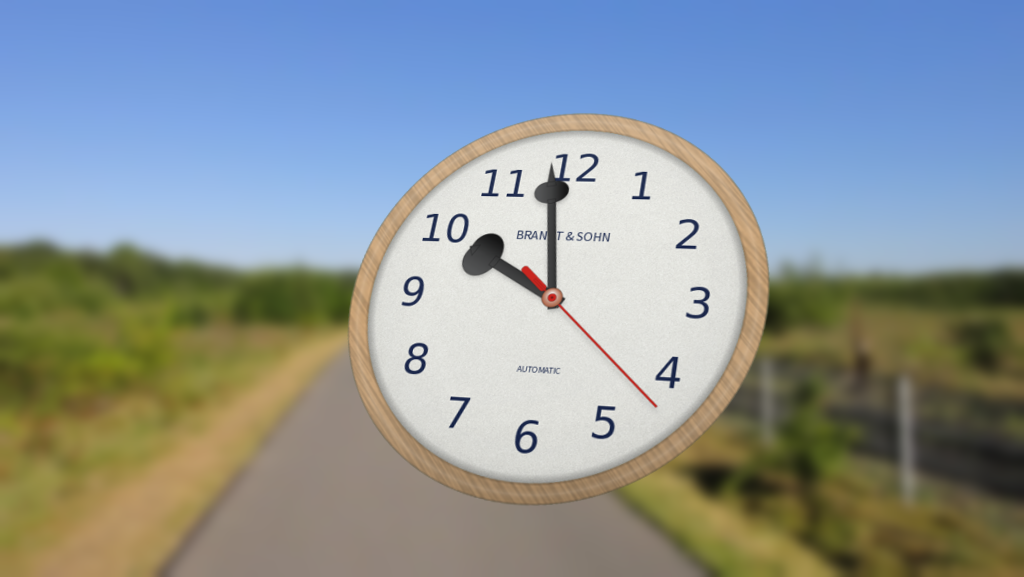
9,58,22
